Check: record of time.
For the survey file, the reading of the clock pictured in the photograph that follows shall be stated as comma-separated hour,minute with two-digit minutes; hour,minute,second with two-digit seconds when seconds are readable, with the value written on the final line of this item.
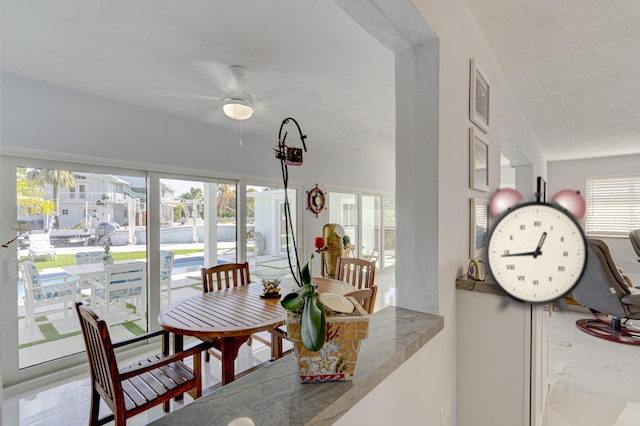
12,44
